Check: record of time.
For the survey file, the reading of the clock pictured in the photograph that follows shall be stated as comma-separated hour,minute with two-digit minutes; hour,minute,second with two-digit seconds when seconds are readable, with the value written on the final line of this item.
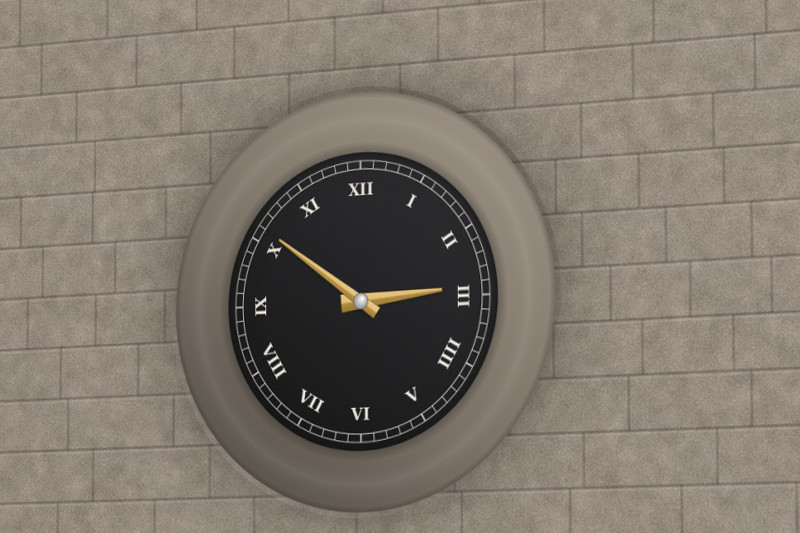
2,51
